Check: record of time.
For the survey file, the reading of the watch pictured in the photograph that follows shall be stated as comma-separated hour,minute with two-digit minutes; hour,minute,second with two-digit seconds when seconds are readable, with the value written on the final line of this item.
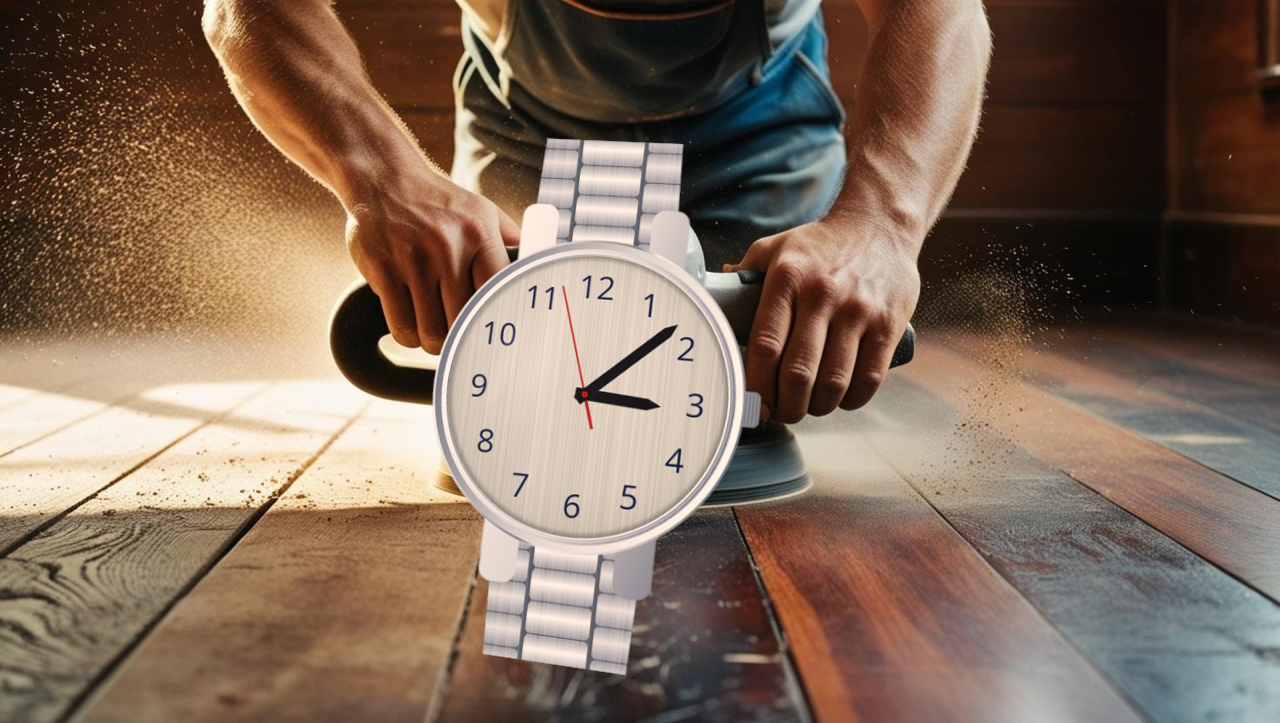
3,07,57
